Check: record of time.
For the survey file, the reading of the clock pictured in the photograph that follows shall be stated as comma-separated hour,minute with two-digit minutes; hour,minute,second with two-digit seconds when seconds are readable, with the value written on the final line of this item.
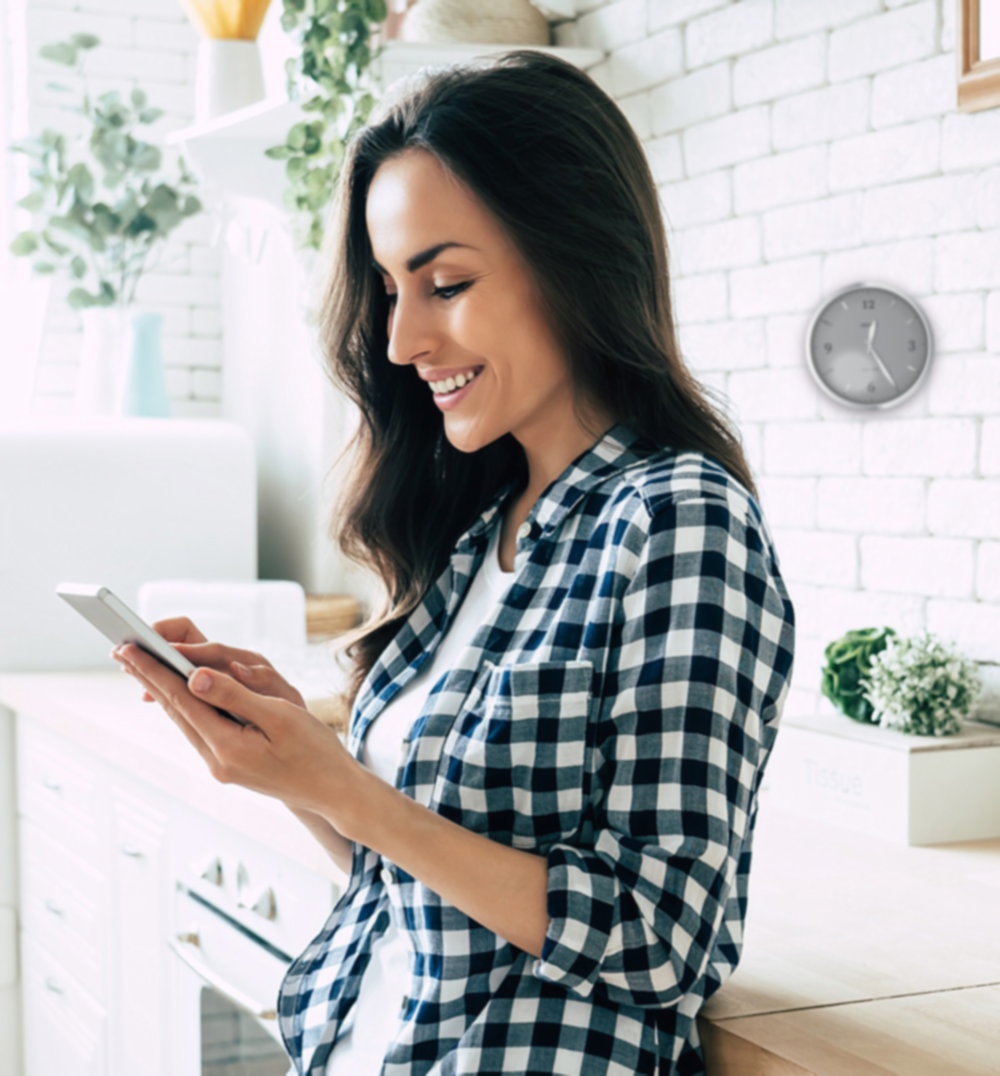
12,25
